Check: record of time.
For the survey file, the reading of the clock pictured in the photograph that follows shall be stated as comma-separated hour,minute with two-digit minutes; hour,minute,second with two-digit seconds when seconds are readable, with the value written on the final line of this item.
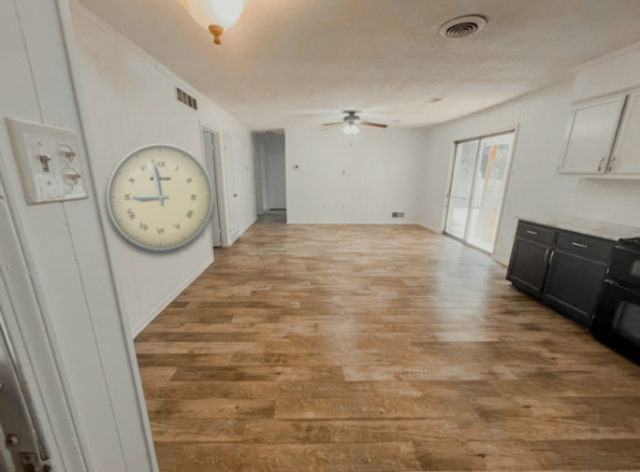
8,58
